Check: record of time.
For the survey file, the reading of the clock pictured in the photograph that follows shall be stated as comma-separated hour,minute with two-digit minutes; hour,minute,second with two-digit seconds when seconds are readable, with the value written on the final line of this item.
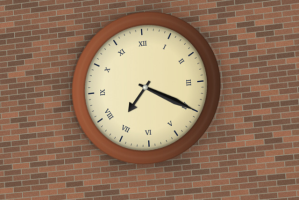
7,20
